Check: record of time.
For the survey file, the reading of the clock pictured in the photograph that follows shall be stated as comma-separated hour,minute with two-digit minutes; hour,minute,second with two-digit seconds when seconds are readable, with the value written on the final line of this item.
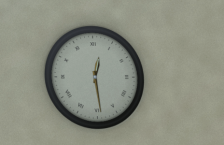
12,29
